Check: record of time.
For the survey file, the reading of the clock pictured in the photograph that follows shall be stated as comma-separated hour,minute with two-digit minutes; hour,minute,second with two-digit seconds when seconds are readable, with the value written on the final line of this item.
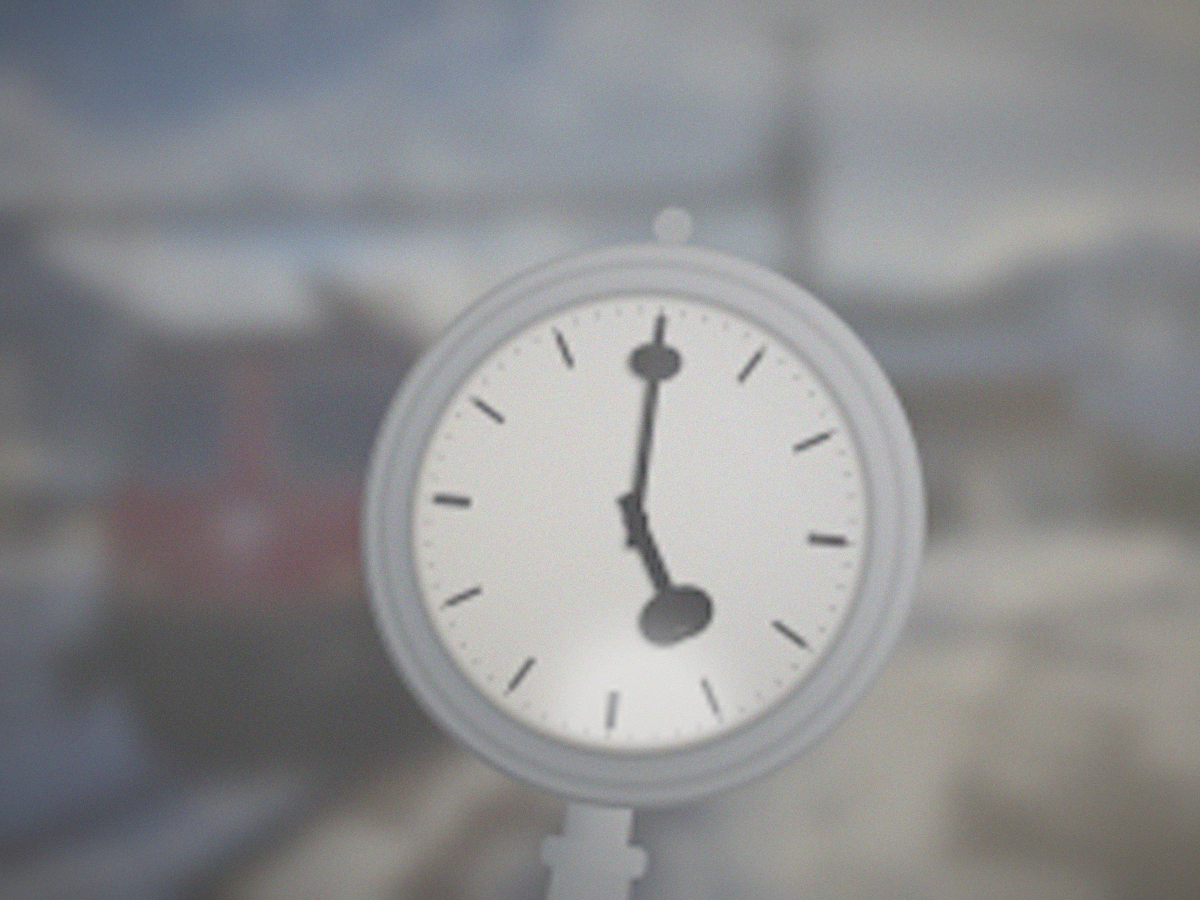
5,00
